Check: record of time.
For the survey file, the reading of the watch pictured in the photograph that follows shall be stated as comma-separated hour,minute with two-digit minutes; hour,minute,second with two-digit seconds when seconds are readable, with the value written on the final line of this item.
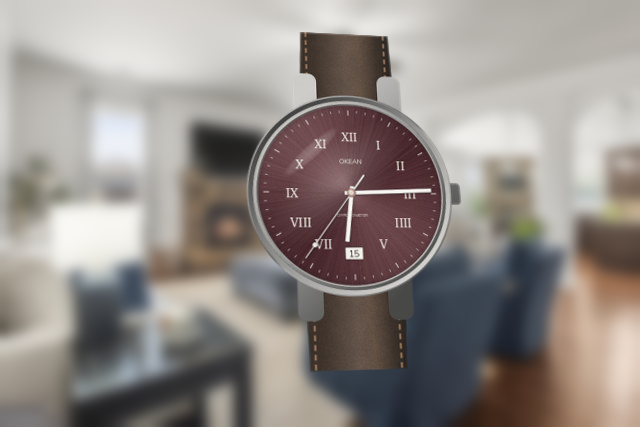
6,14,36
